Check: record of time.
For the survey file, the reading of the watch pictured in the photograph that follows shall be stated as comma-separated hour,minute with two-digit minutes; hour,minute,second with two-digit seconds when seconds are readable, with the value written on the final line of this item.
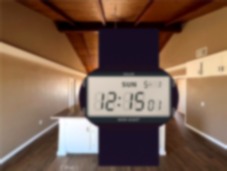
12,15
